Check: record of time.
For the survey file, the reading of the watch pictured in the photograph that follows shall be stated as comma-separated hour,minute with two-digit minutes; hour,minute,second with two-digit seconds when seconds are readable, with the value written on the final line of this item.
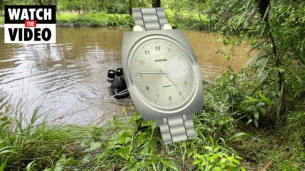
4,46
